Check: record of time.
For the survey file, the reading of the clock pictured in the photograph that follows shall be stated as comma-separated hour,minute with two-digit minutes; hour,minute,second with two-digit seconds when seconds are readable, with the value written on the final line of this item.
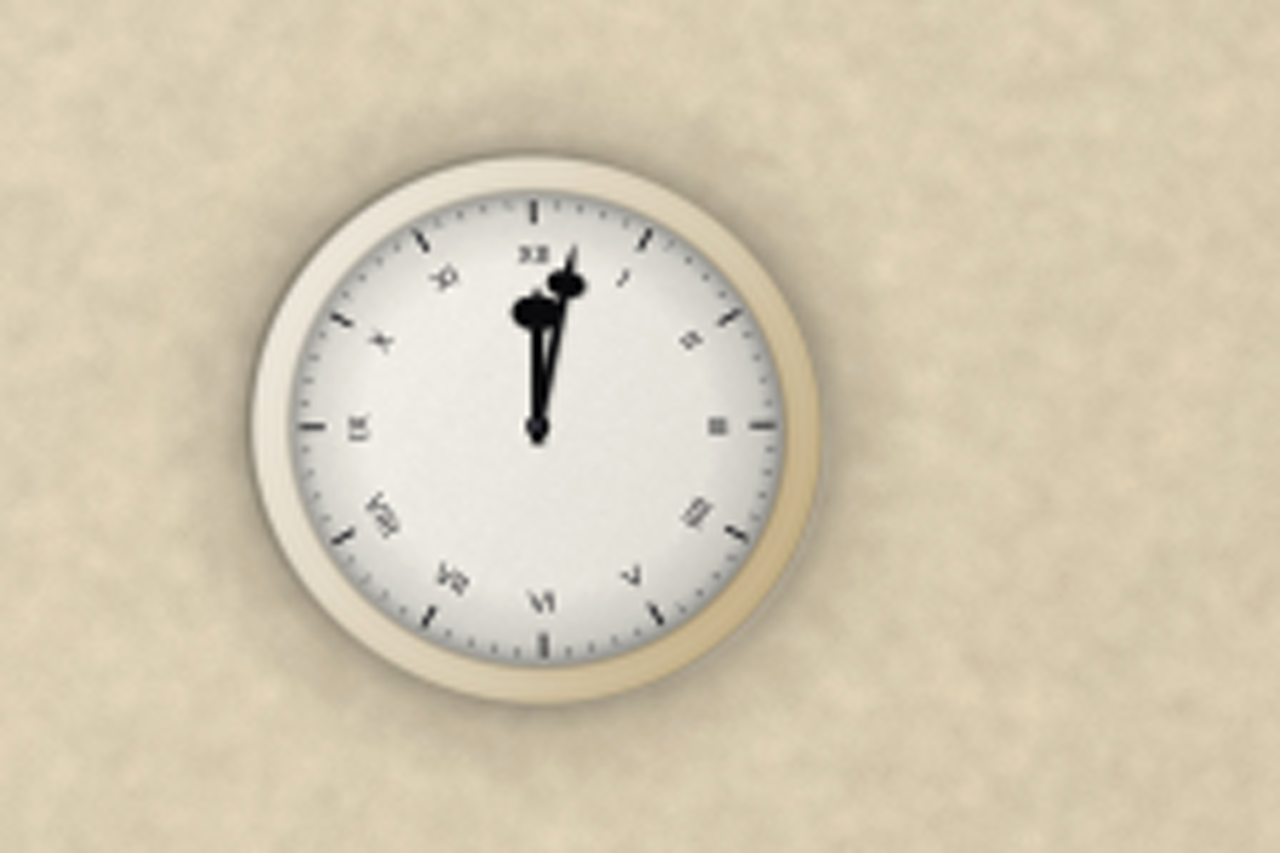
12,02
